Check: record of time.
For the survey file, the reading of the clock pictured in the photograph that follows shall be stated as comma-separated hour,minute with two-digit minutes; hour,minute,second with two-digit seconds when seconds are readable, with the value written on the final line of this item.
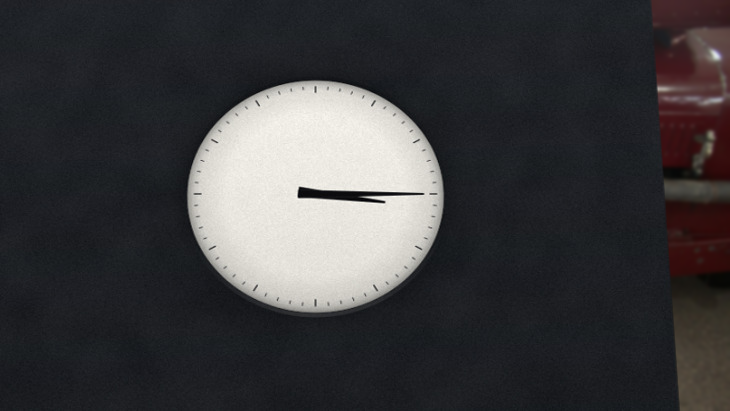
3,15
